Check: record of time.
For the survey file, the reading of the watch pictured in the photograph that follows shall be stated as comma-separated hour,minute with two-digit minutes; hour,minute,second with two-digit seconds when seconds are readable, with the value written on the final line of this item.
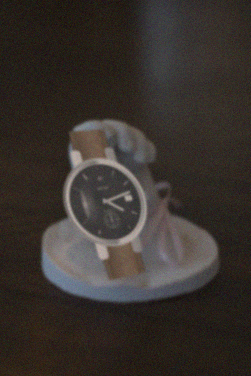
4,13
